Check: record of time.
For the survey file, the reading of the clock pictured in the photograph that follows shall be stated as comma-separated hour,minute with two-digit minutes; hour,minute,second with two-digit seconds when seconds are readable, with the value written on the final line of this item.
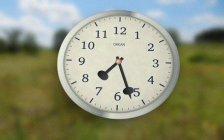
7,27
